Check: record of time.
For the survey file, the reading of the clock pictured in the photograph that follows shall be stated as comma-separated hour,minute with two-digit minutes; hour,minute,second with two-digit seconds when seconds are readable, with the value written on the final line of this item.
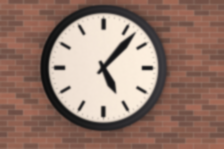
5,07
